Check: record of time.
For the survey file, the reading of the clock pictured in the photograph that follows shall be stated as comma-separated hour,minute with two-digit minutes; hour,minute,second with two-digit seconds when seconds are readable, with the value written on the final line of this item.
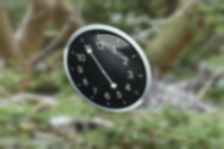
4,55
